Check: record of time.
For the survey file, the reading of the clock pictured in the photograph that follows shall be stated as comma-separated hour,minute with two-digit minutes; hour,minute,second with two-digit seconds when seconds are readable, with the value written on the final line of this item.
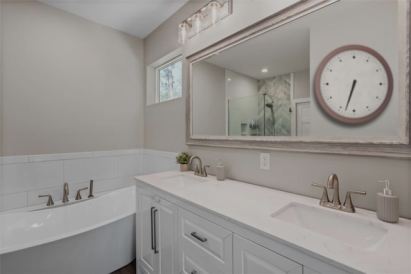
6,33
